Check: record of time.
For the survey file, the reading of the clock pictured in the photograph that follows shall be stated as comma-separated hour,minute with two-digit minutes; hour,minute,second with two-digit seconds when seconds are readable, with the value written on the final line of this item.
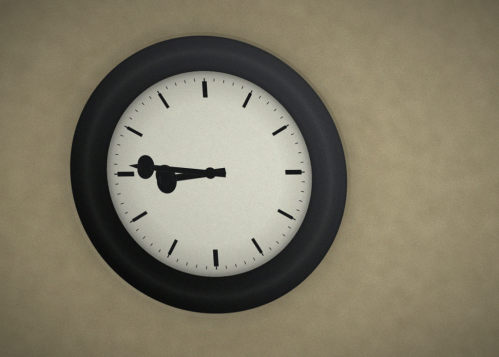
8,46
